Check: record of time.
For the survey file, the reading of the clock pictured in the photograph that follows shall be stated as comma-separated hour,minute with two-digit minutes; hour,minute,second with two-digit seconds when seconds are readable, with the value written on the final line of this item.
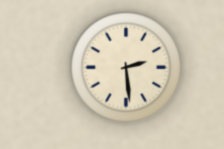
2,29
